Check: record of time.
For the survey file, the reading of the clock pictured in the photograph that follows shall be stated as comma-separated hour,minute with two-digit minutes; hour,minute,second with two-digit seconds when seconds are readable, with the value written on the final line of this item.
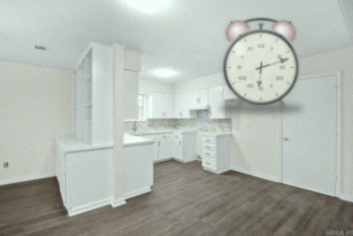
6,12
